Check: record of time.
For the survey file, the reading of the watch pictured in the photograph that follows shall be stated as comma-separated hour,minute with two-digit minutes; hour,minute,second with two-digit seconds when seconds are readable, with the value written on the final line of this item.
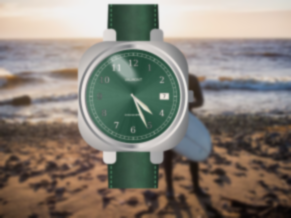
4,26
